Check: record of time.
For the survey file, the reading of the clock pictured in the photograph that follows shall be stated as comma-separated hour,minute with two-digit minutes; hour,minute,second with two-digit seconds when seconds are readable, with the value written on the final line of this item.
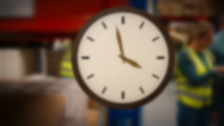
3,58
